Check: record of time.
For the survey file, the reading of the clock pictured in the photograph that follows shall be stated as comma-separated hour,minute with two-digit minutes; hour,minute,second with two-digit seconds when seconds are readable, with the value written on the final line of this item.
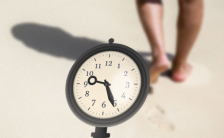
9,26
